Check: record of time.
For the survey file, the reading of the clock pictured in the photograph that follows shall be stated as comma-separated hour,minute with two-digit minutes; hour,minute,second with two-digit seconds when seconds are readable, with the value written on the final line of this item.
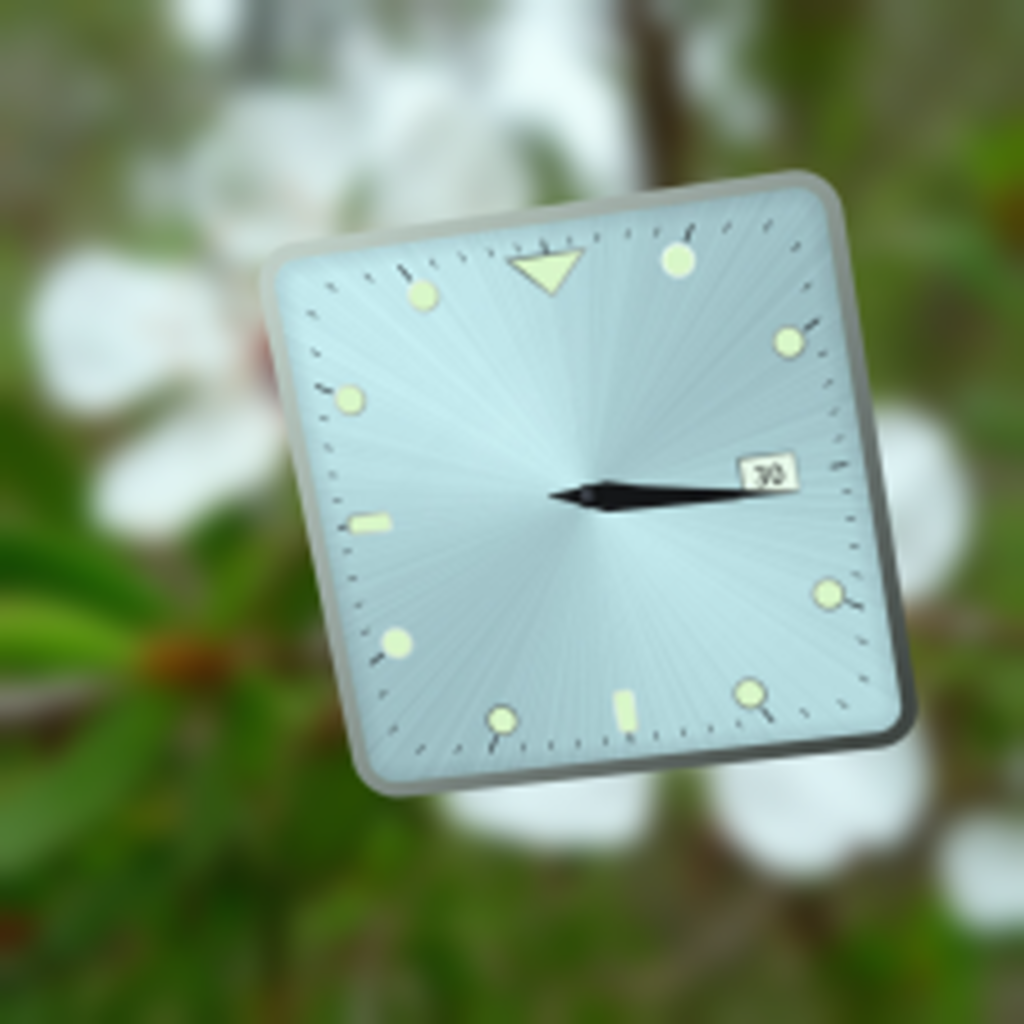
3,16
